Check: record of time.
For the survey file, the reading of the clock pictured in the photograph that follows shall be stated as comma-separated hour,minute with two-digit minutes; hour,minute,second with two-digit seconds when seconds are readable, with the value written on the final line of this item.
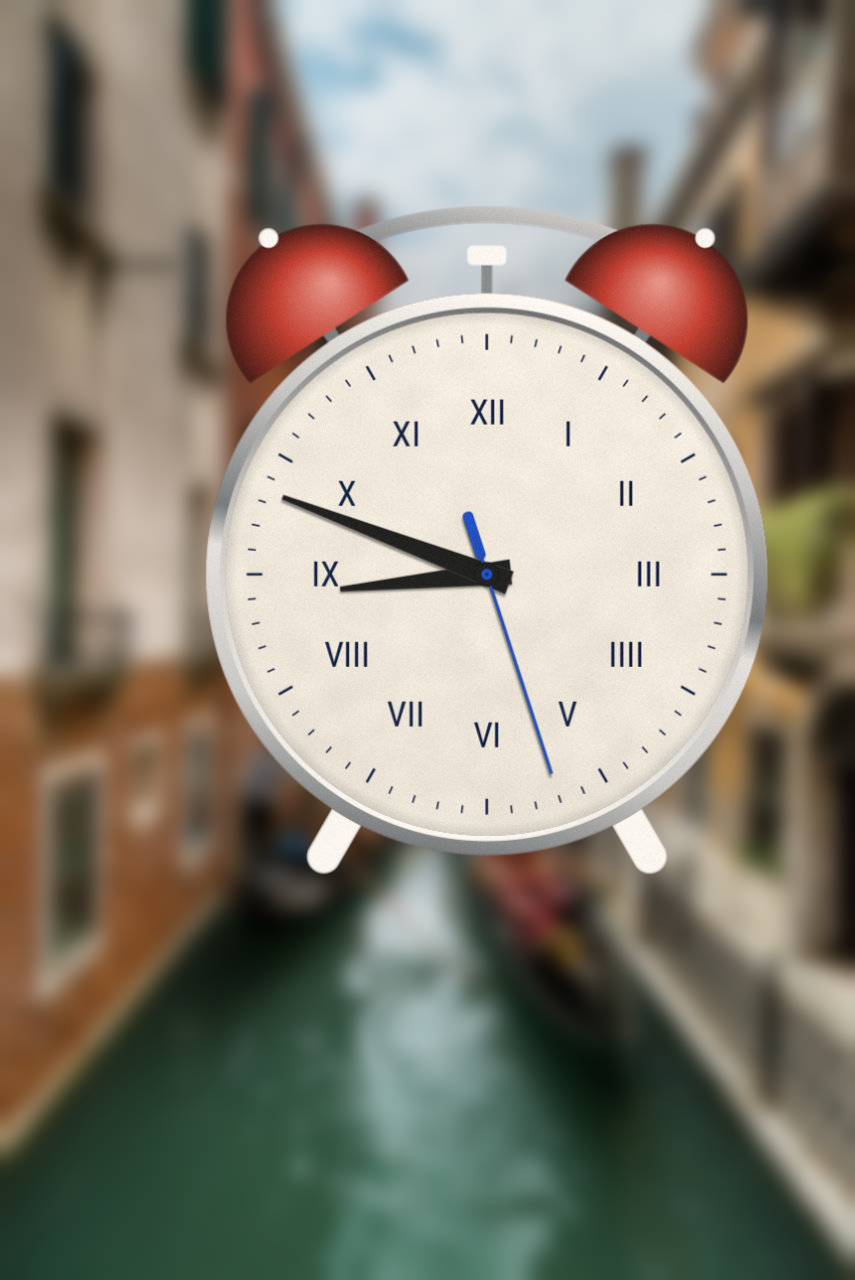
8,48,27
